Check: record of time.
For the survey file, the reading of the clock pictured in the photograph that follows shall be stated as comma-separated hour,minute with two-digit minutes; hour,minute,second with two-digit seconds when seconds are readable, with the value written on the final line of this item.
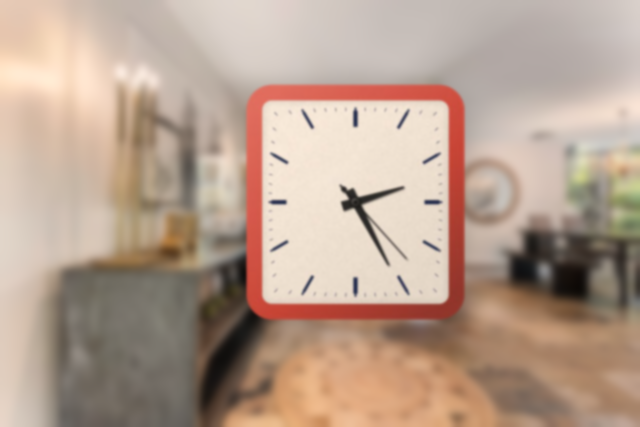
2,25,23
